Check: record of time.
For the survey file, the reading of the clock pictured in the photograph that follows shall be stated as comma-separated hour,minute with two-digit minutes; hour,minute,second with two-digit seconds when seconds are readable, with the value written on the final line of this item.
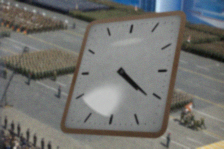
4,21
